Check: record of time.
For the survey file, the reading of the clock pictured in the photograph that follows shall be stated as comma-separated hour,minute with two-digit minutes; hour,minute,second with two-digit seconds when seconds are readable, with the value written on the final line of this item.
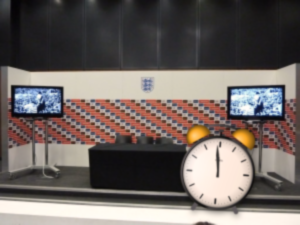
11,59
